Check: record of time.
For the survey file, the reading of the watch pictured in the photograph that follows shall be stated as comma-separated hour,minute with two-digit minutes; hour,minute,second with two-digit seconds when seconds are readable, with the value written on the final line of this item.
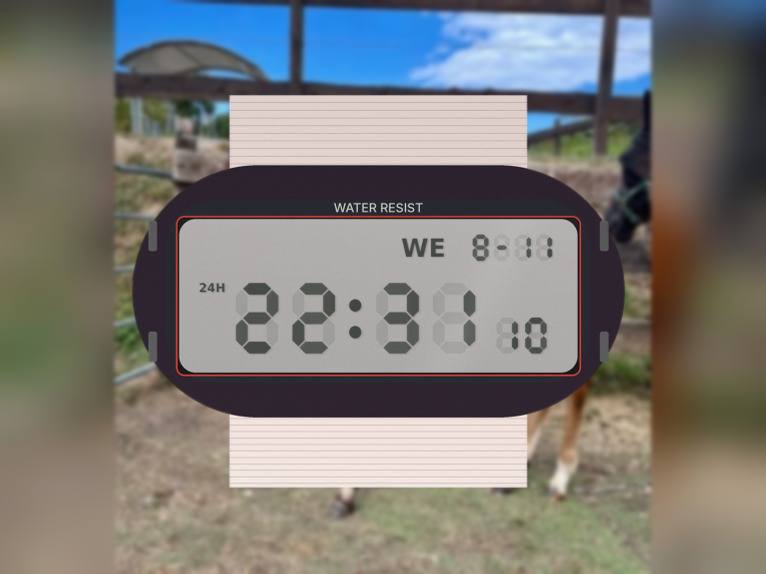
22,31,10
